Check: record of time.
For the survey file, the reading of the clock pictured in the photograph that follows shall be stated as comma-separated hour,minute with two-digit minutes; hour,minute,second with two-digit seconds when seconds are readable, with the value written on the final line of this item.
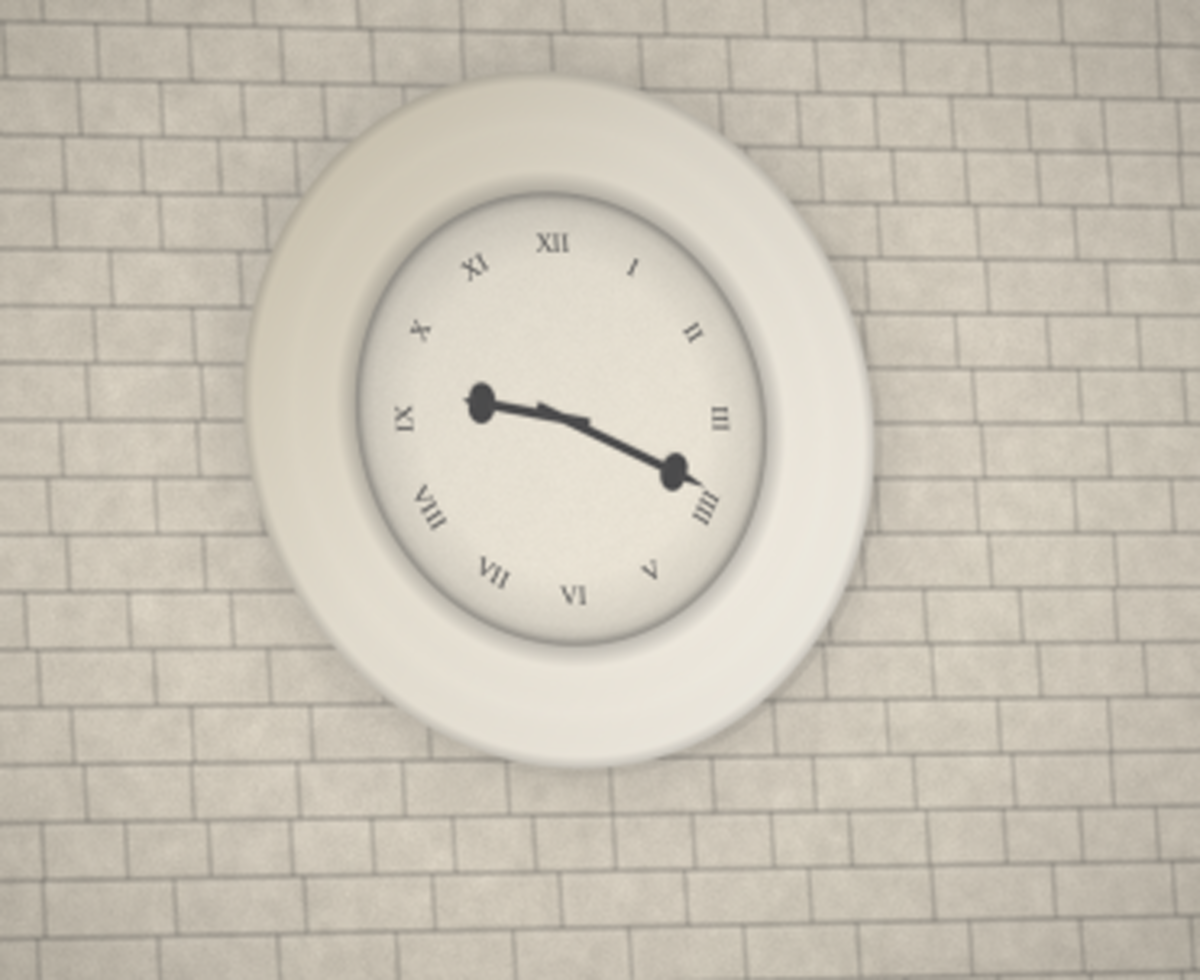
9,19
